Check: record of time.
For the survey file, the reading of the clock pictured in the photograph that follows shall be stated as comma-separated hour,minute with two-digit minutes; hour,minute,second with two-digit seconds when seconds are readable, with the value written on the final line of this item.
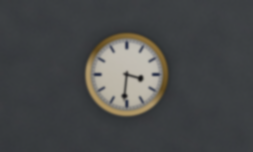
3,31
